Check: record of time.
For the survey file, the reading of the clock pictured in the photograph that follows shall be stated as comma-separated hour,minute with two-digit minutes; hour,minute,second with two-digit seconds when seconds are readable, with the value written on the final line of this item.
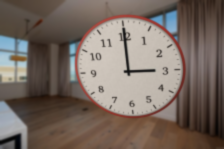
3,00
